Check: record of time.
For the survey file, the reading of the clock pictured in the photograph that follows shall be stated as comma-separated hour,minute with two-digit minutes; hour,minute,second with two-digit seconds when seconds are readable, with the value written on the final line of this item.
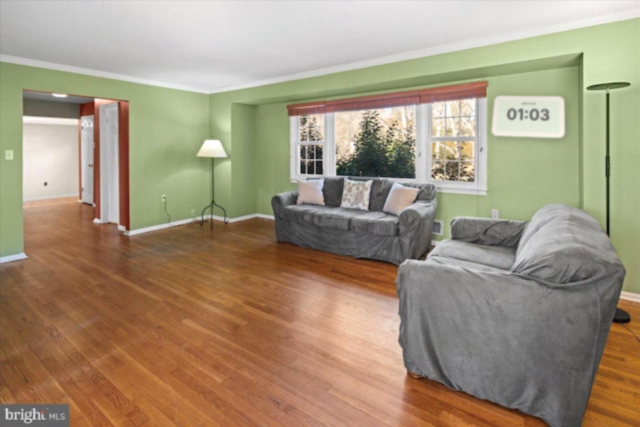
1,03
